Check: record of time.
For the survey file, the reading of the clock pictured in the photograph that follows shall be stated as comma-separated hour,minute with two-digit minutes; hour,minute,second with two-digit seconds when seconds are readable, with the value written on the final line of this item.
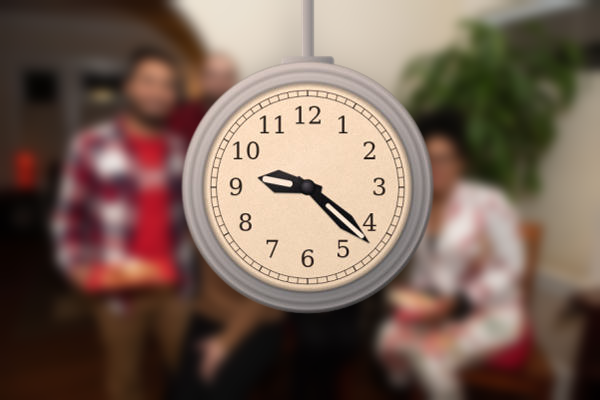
9,22
